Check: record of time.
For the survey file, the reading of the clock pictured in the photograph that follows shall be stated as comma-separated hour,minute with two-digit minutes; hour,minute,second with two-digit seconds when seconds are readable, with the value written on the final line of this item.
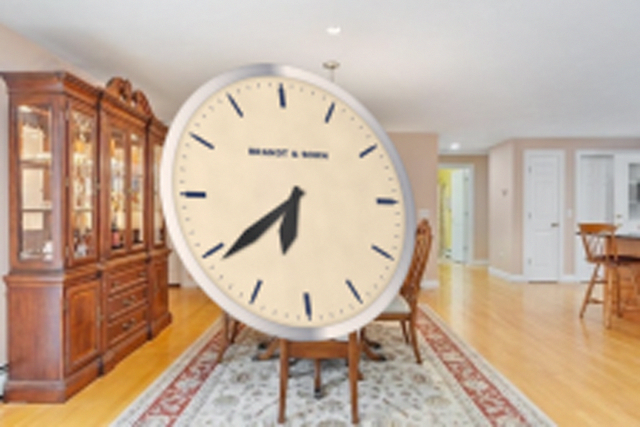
6,39
